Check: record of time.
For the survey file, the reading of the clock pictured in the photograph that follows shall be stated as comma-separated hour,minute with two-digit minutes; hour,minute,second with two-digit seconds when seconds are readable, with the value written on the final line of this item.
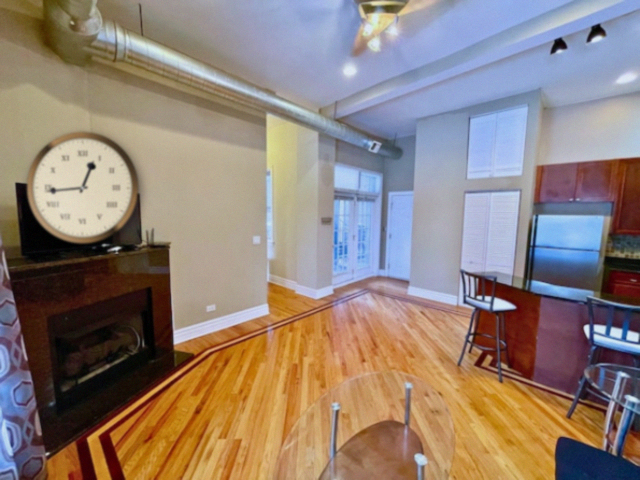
12,44
